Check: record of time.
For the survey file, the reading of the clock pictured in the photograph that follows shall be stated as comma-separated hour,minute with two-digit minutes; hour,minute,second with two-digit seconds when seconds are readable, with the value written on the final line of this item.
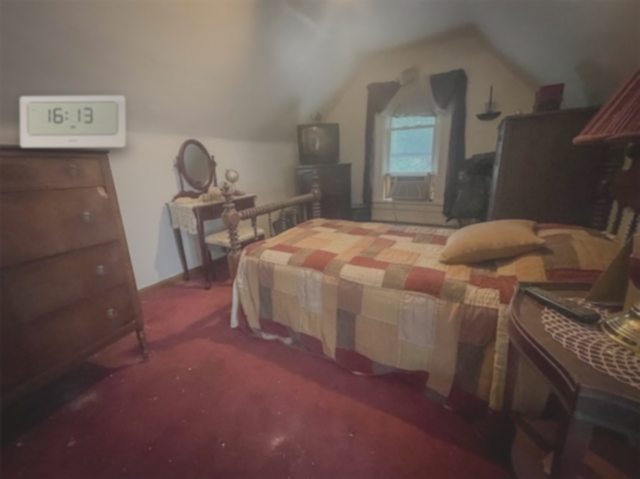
16,13
